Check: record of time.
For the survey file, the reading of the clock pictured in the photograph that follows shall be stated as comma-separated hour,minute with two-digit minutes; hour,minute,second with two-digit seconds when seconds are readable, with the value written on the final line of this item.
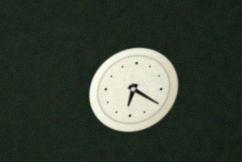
6,20
